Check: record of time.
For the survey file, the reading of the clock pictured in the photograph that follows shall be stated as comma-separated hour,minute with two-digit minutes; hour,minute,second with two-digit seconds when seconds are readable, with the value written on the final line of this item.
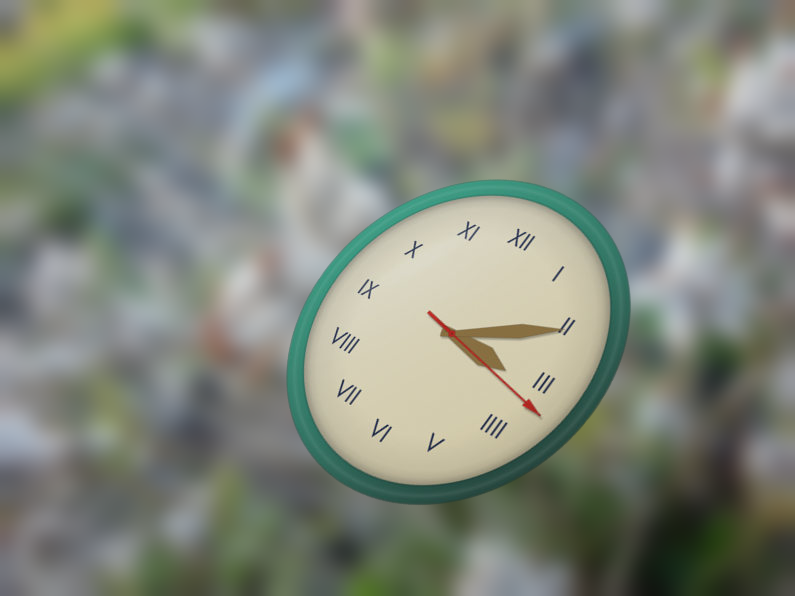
3,10,17
